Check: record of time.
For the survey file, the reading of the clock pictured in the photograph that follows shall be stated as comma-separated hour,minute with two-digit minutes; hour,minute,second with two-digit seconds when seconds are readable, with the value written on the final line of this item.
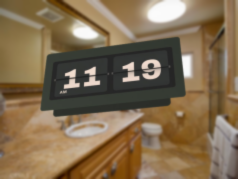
11,19
